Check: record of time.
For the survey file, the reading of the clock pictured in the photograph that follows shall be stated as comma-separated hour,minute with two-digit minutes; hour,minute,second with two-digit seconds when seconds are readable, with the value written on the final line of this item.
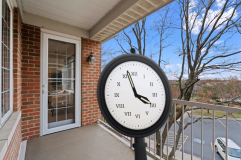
3,57
